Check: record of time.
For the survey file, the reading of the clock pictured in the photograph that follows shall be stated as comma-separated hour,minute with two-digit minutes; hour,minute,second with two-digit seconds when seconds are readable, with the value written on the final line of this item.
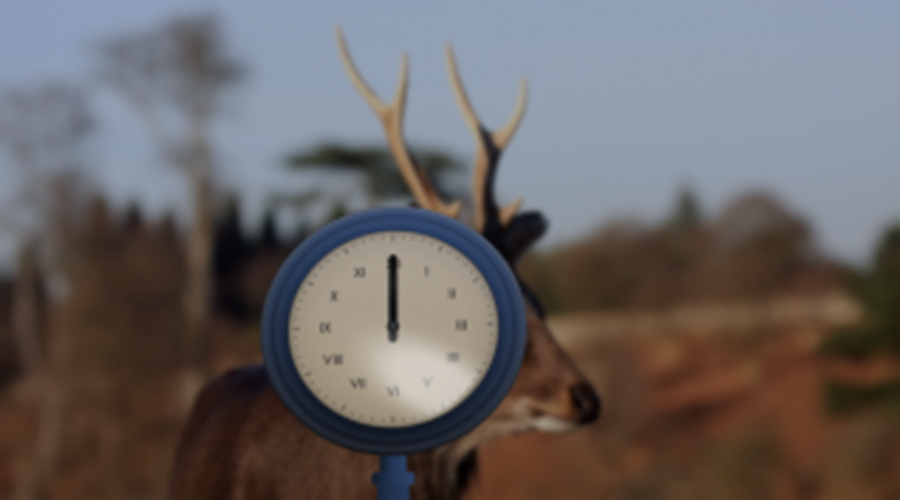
12,00
